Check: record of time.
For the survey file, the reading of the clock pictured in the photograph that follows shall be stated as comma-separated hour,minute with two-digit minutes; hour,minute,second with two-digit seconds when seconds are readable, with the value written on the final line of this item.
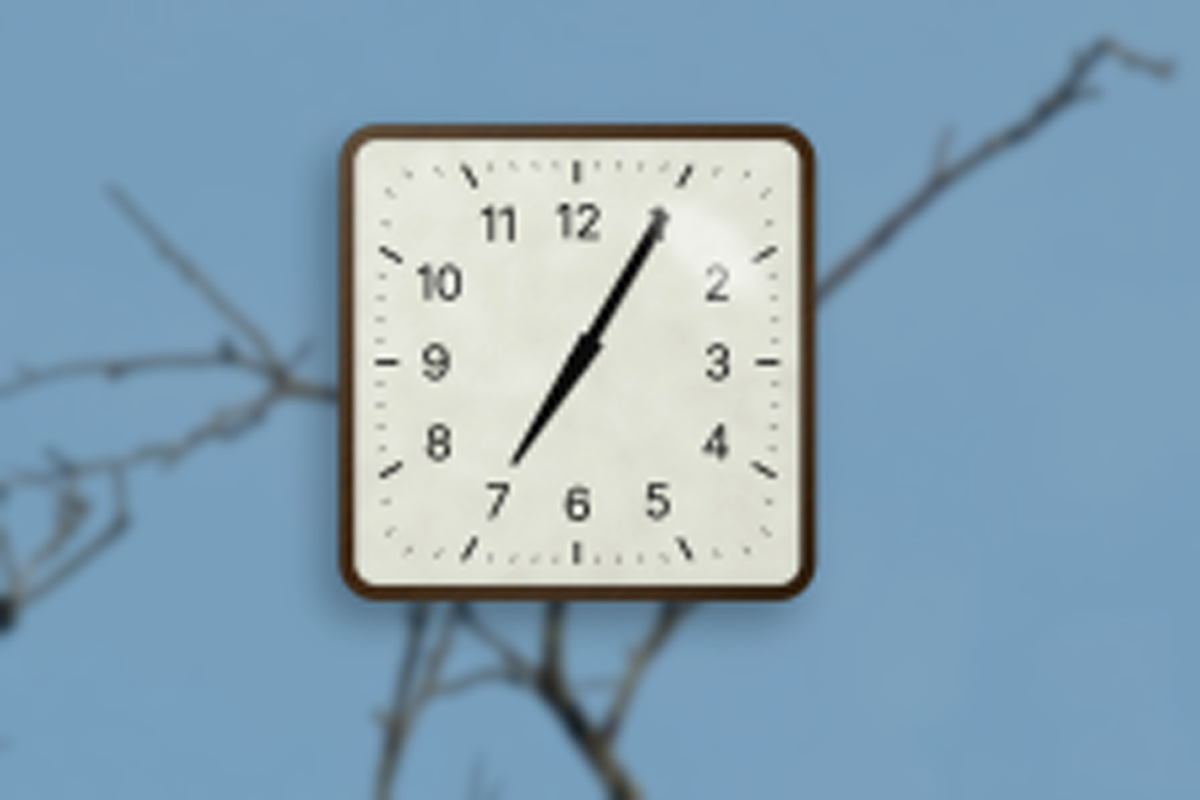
7,05
